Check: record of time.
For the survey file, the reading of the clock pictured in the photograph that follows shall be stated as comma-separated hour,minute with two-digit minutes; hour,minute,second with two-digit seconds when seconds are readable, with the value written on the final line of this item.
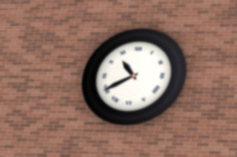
10,40
